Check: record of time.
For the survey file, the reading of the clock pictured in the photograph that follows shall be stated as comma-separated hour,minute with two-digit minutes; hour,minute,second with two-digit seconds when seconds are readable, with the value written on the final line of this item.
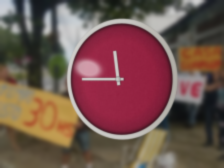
11,45
